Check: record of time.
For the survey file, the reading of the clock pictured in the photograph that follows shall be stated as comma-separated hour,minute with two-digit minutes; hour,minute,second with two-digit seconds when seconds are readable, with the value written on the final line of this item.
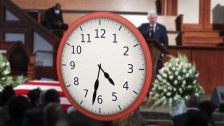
4,32
